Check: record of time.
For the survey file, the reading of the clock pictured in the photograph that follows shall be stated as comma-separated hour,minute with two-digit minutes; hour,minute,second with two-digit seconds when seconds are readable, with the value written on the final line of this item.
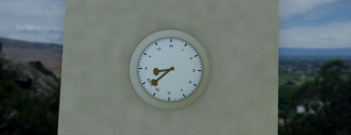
8,38
